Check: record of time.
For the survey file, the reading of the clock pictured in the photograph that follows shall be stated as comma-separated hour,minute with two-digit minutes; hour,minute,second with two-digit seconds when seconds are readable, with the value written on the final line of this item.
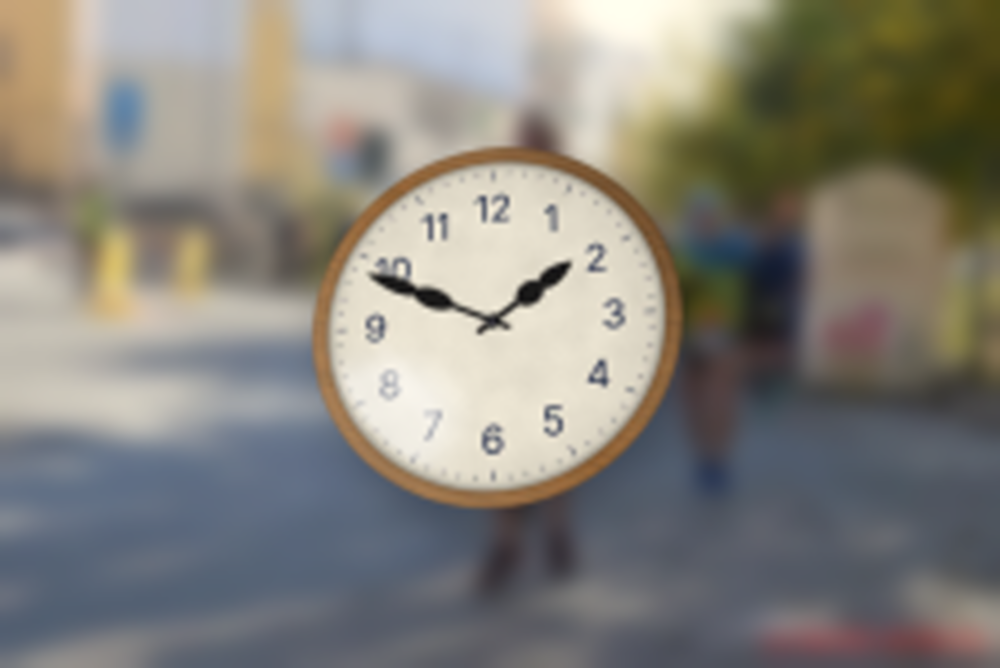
1,49
